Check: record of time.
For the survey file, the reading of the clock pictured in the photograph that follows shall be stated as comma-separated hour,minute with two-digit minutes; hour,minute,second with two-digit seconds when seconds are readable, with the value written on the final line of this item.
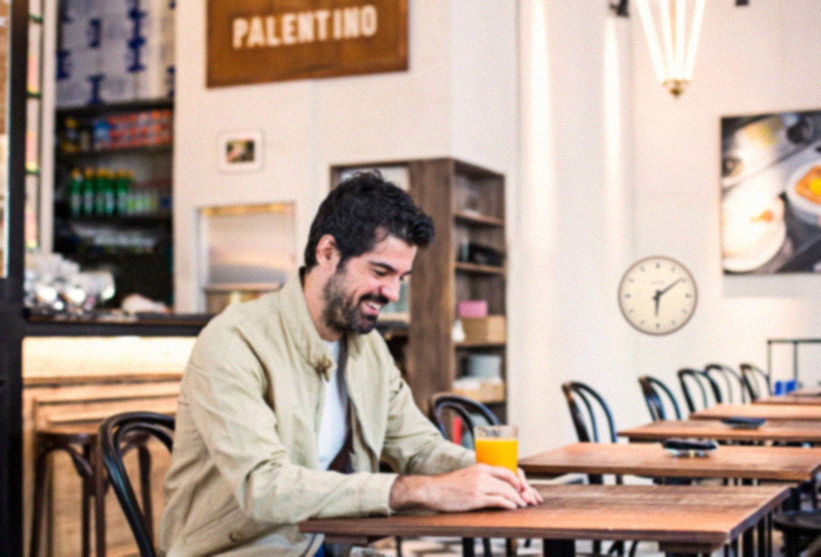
6,09
